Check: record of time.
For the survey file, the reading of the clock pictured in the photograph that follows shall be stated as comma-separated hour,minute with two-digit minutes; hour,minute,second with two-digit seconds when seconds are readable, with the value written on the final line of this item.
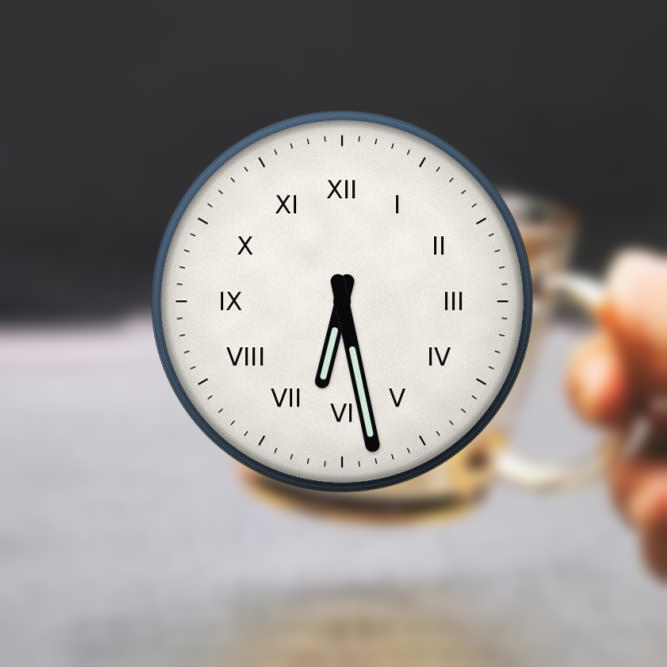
6,28
